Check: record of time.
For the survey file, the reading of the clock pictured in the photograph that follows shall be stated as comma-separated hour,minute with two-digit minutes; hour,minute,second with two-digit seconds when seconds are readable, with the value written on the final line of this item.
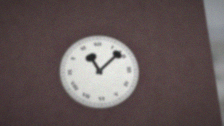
11,08
